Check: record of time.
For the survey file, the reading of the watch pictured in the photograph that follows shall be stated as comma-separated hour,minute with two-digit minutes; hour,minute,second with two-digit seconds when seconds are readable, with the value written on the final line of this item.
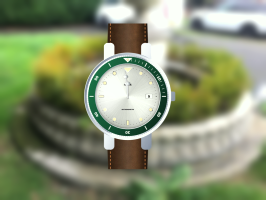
11,59
